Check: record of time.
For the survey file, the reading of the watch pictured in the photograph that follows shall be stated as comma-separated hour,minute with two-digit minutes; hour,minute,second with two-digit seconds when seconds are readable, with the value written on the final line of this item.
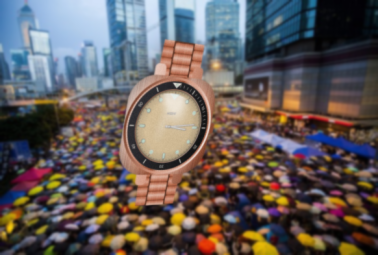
3,14
